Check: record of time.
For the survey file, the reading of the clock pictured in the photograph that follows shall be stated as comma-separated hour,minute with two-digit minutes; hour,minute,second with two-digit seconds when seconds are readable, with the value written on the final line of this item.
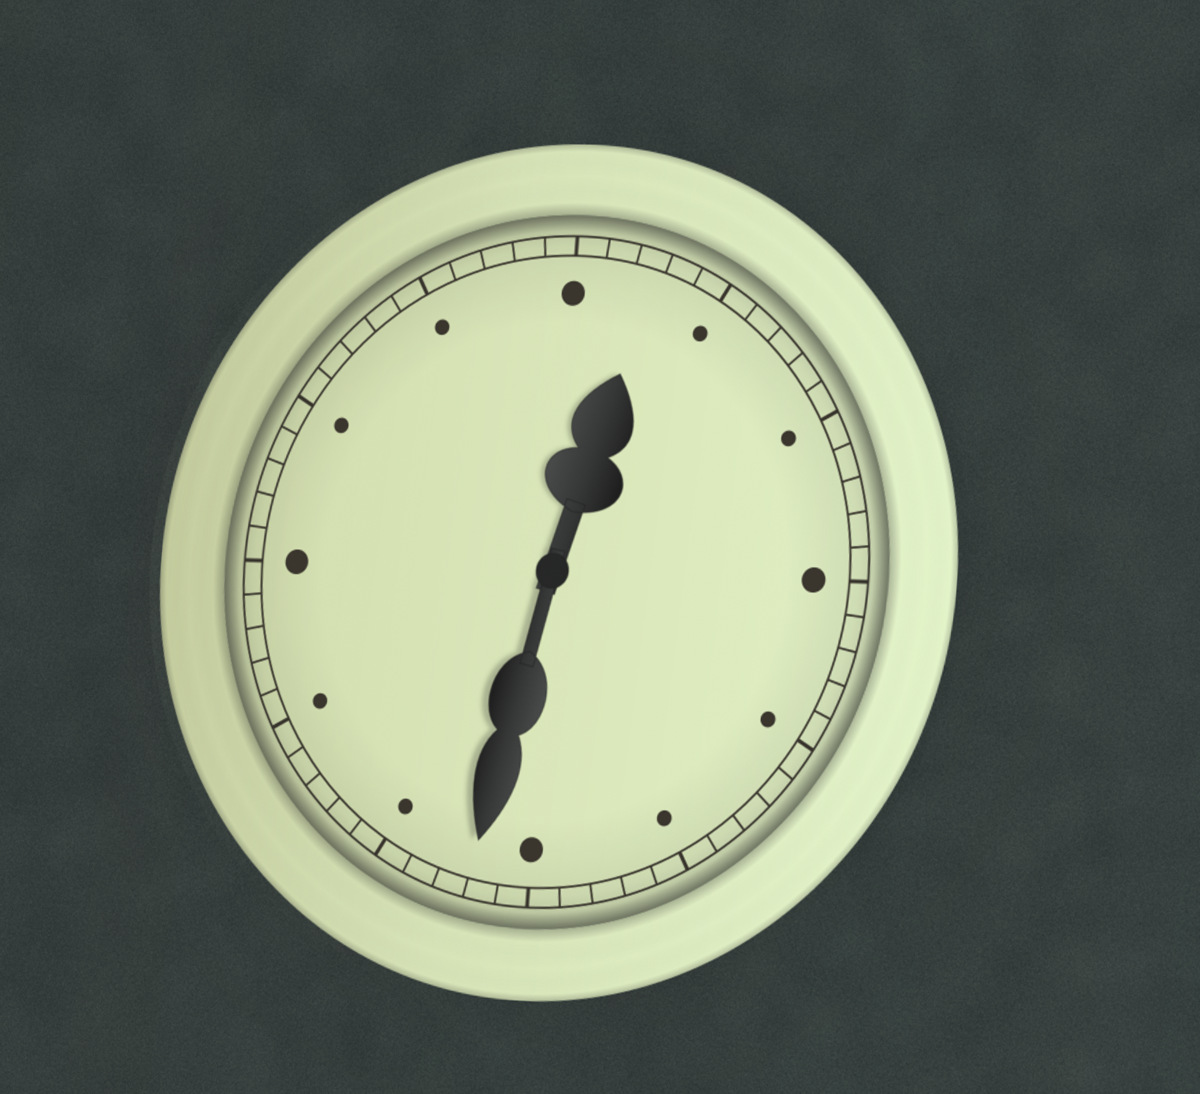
12,32
